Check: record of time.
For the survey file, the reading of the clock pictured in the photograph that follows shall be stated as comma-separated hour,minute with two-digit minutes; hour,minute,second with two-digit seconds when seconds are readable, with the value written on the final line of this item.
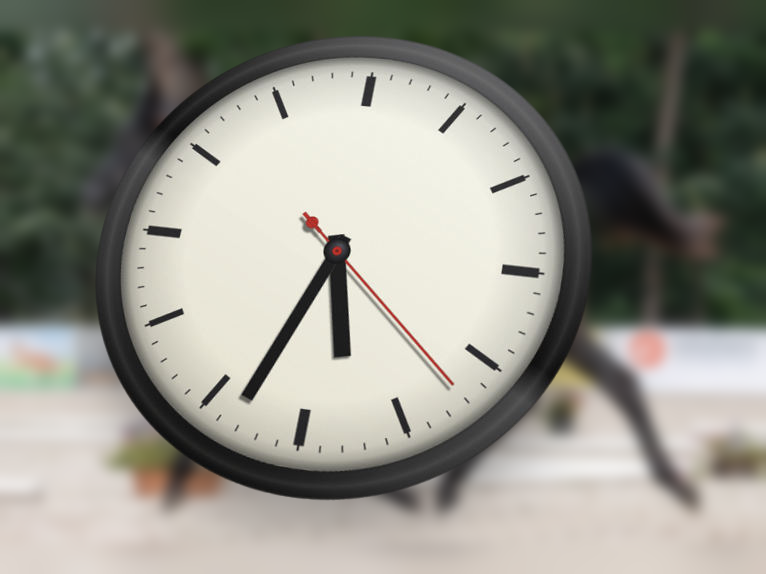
5,33,22
